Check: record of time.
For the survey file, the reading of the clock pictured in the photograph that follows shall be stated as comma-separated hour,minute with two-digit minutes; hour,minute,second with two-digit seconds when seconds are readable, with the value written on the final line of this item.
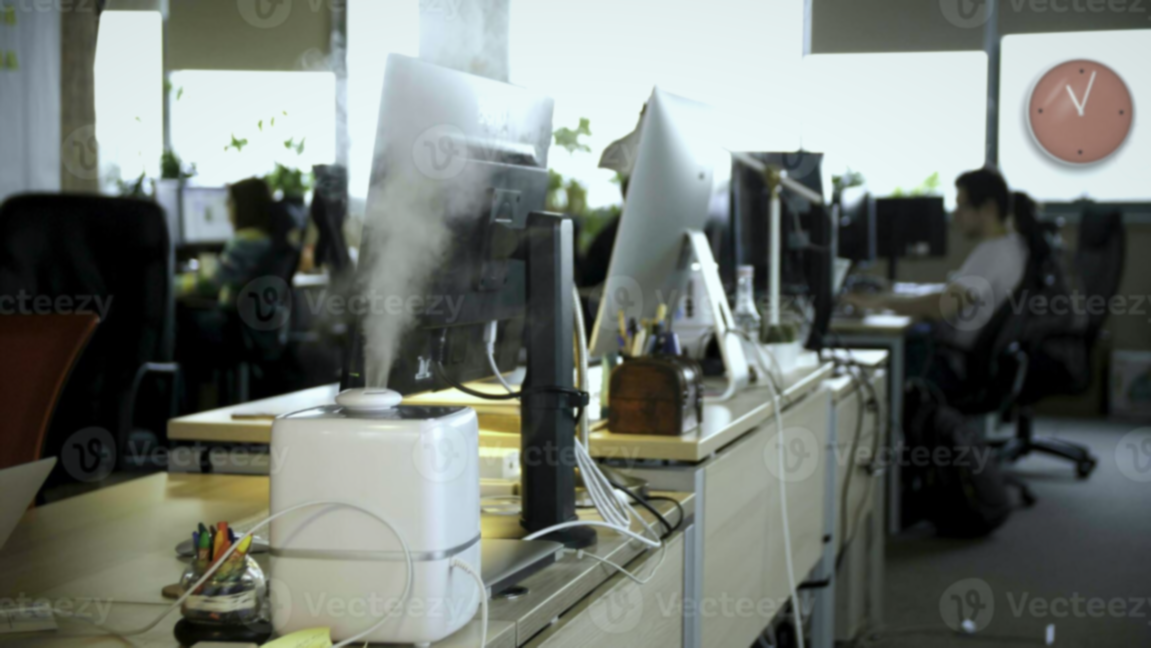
11,03
